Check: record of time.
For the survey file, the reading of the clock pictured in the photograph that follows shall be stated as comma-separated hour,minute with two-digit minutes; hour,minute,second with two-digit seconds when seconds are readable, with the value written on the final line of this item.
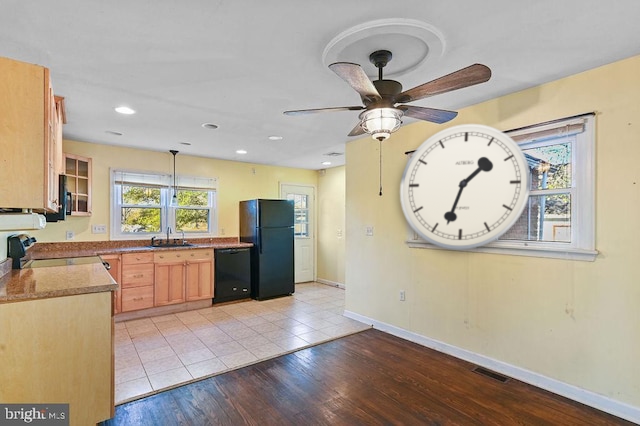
1,33
